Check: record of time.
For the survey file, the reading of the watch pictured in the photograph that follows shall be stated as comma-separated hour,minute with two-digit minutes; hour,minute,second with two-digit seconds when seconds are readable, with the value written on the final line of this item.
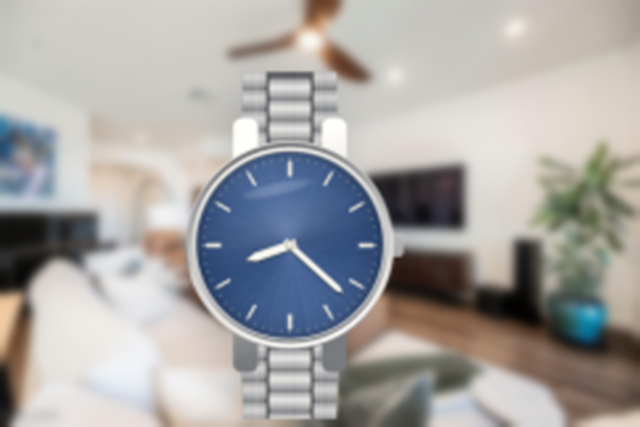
8,22
